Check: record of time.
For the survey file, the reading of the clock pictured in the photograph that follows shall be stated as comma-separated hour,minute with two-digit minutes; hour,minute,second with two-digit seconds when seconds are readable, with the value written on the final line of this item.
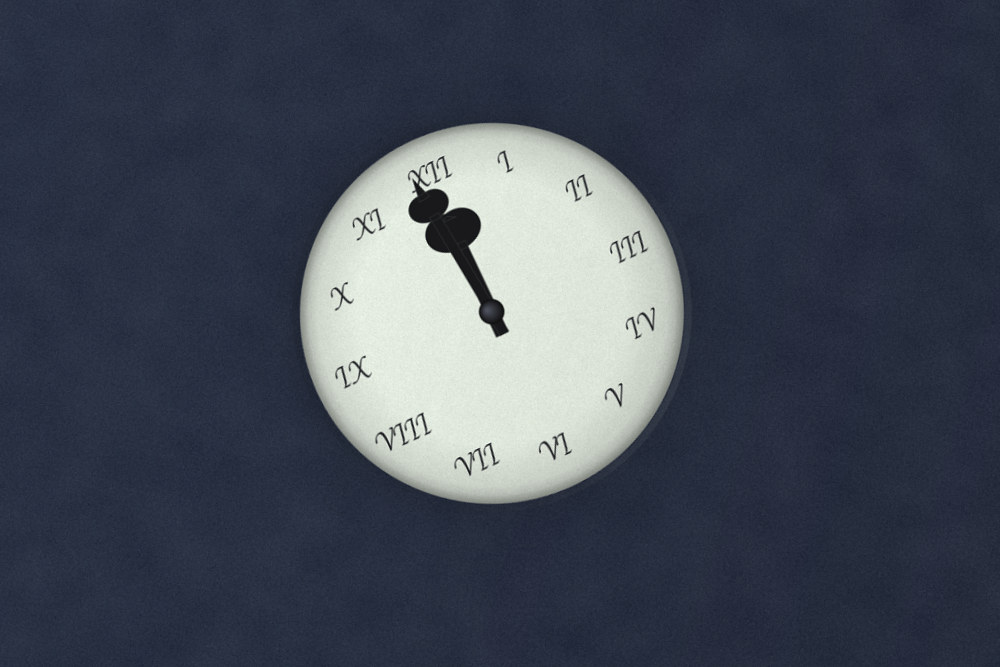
11,59
